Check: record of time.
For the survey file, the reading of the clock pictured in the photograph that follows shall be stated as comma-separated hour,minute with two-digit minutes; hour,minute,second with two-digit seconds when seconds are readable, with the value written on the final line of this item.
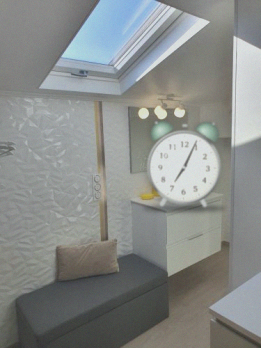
7,04
